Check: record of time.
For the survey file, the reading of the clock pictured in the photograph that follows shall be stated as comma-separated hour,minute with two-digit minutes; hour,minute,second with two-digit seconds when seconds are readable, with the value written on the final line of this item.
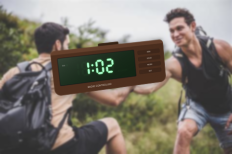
1,02
